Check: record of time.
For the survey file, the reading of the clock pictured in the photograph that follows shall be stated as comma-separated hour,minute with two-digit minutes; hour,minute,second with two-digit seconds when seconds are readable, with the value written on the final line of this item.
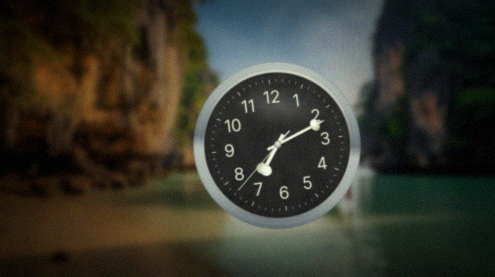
7,11,38
